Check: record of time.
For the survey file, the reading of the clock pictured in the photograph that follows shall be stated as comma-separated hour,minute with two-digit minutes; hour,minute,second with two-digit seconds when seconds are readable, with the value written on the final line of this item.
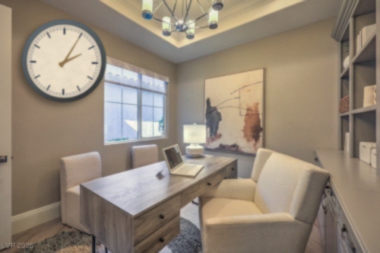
2,05
